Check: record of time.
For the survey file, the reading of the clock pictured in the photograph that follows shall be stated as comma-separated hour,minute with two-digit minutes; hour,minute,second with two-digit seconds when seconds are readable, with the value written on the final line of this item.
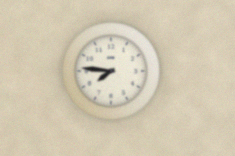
7,46
